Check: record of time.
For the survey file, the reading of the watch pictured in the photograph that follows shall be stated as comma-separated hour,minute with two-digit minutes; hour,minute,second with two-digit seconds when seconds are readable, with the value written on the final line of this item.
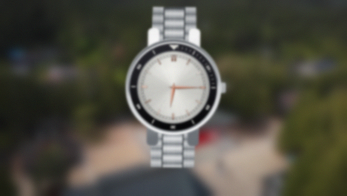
6,15
